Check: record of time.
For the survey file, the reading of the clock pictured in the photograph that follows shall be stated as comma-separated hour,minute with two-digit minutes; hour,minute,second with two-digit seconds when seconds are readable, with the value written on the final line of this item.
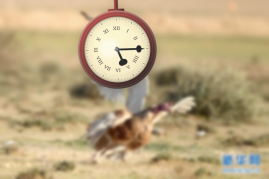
5,15
